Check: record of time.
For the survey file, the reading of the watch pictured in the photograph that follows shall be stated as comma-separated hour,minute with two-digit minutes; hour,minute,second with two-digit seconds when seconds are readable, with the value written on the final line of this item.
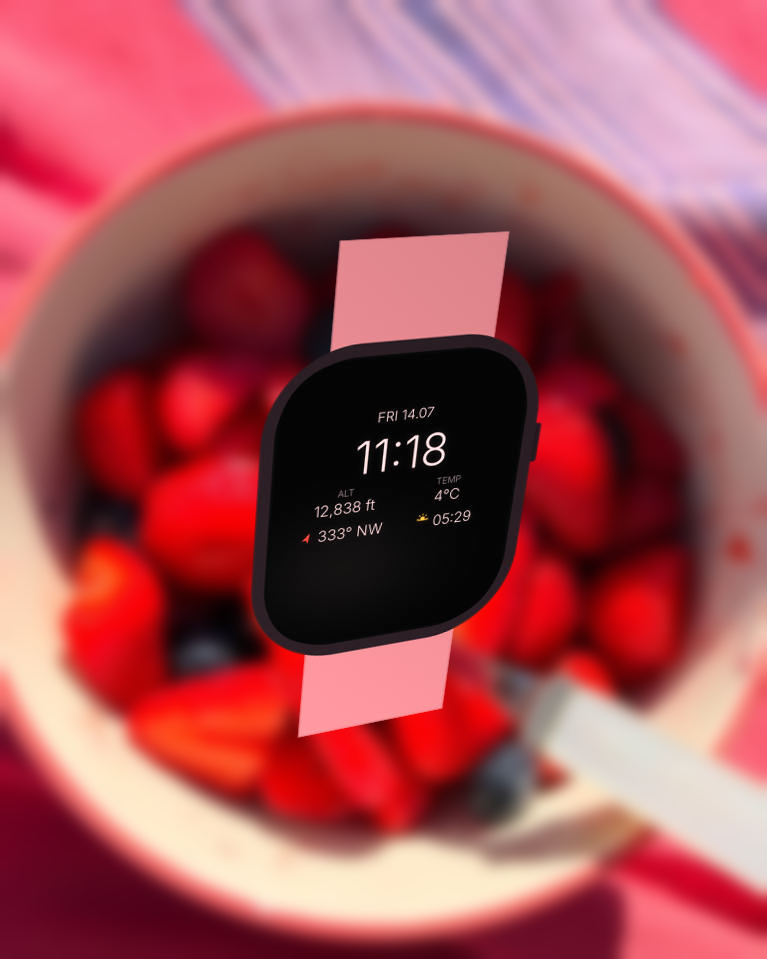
11,18
